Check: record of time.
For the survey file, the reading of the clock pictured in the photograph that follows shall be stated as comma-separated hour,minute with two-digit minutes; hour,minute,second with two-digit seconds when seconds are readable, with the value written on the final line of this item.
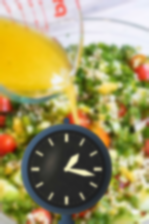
1,17
